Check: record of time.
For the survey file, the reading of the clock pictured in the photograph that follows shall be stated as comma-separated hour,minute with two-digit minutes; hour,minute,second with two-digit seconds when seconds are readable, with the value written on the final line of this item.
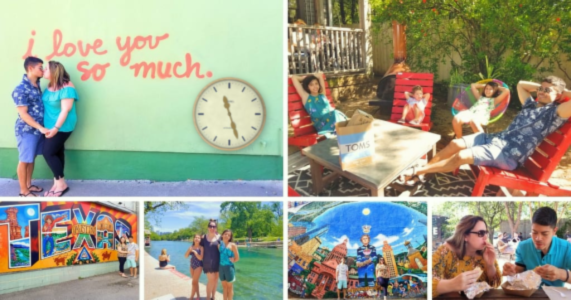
11,27
